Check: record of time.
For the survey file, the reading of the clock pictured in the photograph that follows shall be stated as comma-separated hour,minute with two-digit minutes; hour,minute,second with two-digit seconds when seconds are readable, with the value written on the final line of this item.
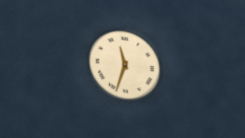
11,33
